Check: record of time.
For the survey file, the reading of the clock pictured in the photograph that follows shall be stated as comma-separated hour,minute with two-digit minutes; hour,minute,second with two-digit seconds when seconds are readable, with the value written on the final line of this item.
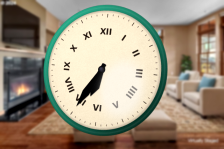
6,35
